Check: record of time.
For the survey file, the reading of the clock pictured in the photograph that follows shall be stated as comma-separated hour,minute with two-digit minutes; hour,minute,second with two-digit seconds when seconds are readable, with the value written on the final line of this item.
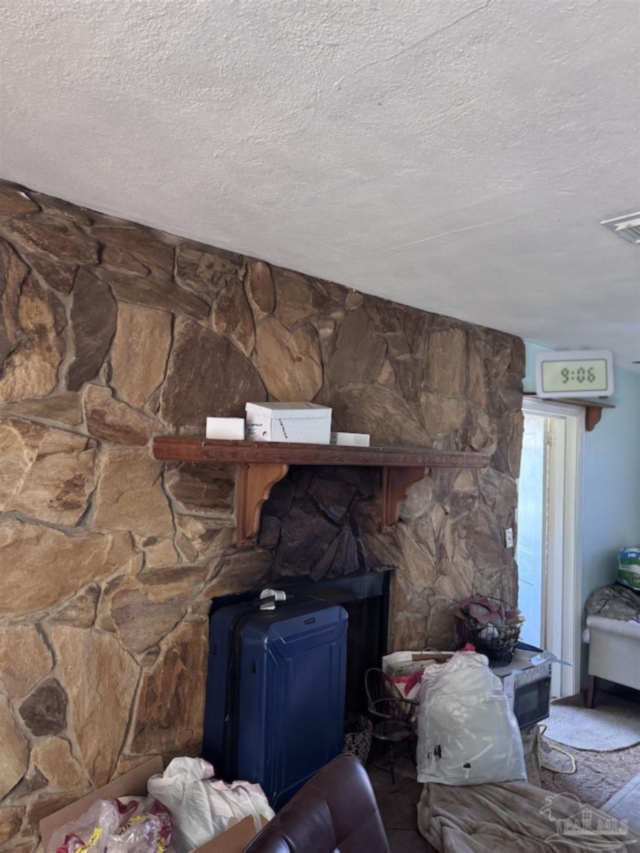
9,06
